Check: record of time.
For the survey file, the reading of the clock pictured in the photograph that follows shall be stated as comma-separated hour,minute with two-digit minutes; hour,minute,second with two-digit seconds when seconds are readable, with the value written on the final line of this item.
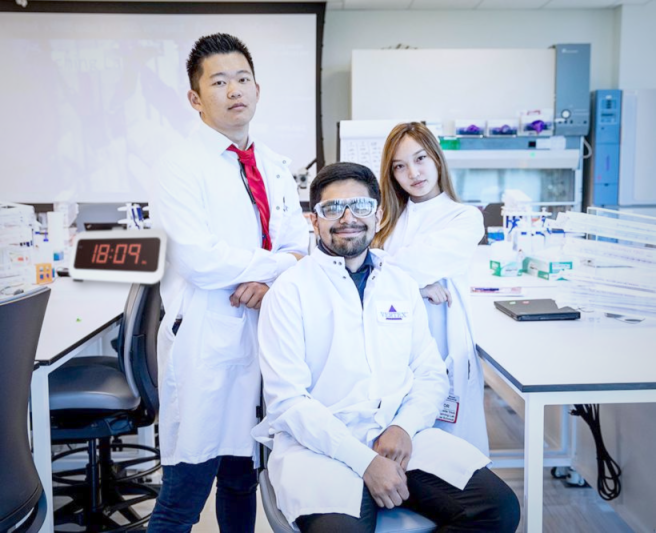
18,09
